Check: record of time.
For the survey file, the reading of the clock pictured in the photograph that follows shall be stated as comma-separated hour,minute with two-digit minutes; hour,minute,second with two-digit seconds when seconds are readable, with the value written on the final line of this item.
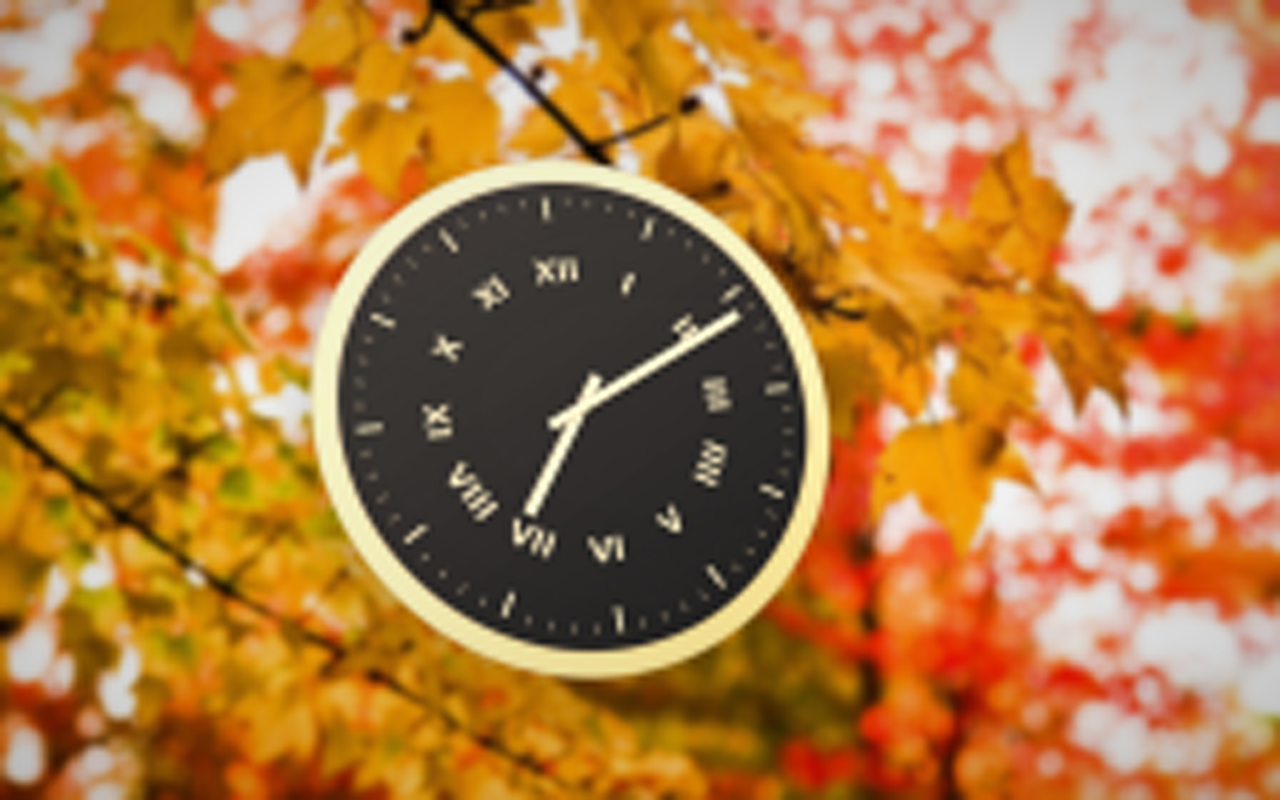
7,11
